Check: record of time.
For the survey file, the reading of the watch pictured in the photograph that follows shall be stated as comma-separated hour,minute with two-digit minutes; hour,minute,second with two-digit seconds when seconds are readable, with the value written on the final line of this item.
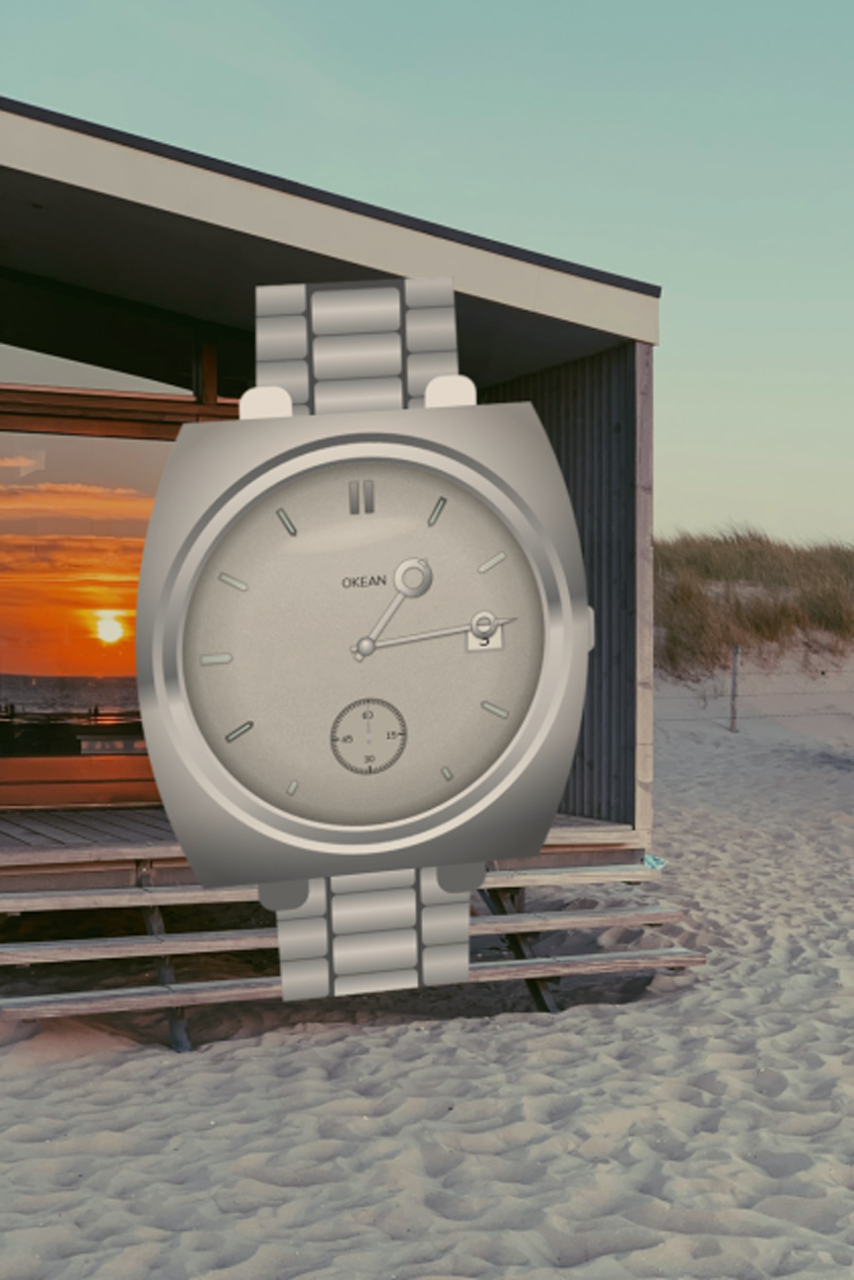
1,14
